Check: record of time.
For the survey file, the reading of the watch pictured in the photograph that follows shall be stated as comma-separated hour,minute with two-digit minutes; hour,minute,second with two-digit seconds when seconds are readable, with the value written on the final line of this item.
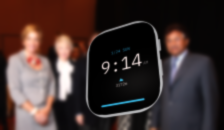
9,14
